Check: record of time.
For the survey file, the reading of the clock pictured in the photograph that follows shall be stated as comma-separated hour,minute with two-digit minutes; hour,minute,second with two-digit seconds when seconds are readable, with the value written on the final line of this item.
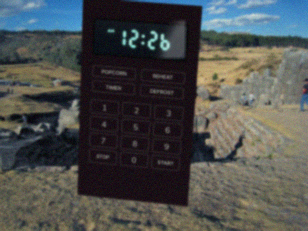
12,26
